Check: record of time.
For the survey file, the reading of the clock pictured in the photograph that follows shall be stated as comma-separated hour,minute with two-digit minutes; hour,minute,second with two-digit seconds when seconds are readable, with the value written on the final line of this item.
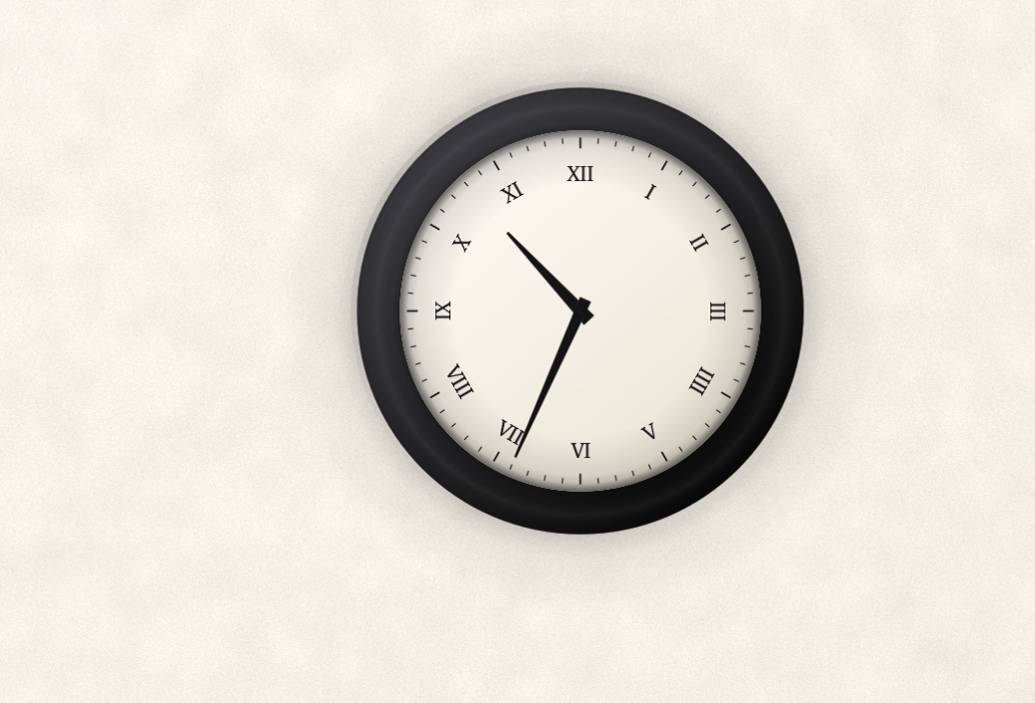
10,34
